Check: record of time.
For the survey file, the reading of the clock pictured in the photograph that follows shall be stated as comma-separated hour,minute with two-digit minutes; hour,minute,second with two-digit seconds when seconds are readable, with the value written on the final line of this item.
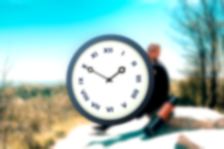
1,50
